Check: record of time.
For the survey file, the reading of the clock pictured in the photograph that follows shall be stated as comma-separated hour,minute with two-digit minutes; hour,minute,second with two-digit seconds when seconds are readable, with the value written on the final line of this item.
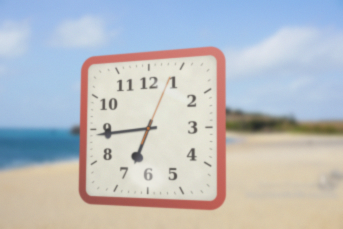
6,44,04
